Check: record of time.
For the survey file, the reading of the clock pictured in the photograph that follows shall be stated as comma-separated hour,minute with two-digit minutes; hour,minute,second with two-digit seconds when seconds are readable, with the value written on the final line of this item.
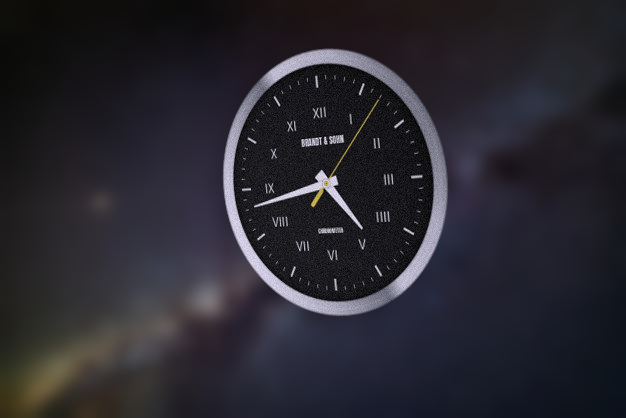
4,43,07
